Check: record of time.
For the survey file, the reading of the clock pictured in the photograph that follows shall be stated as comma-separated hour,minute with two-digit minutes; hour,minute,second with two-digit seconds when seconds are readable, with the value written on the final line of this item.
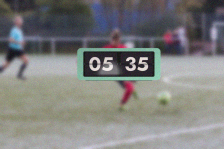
5,35
